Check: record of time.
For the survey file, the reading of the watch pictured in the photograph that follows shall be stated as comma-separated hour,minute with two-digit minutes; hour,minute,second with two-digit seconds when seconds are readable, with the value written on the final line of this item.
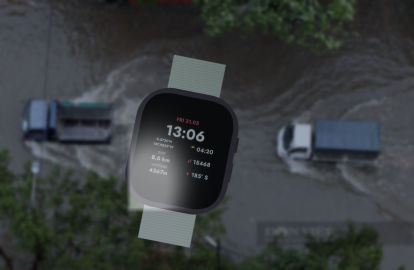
13,06
